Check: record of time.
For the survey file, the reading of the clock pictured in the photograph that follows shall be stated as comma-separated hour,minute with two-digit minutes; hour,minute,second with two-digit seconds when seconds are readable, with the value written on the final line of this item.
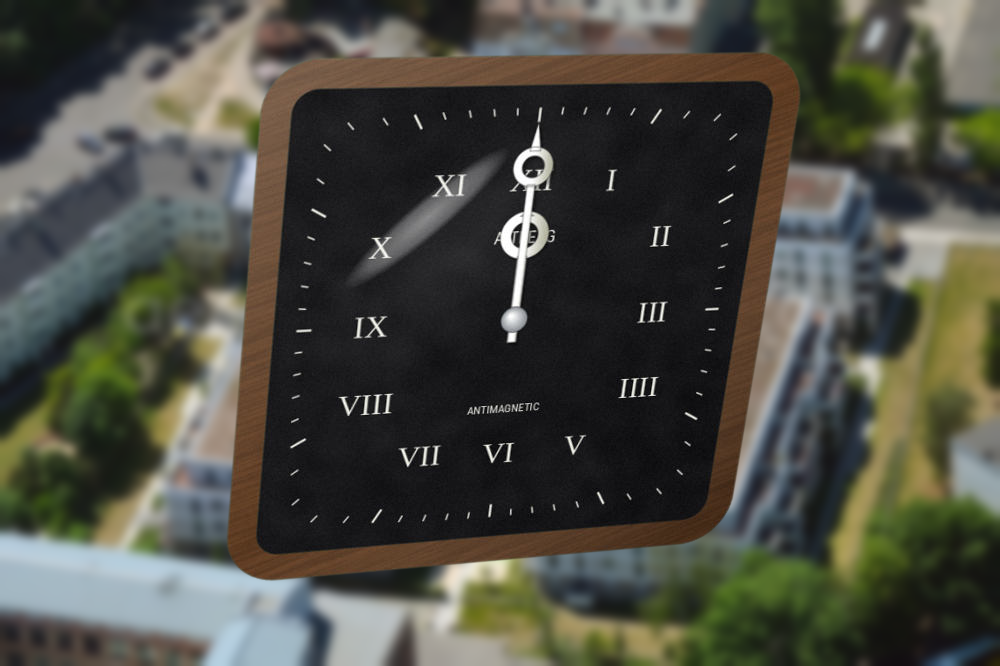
12,00
